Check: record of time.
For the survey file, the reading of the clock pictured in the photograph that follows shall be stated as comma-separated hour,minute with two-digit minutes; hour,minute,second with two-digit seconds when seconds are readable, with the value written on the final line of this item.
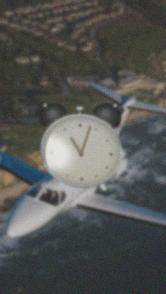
11,03
